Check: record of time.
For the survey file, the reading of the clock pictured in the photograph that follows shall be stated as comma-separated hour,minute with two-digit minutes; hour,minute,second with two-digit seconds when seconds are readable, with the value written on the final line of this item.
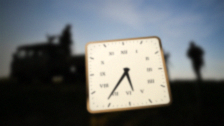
5,36
